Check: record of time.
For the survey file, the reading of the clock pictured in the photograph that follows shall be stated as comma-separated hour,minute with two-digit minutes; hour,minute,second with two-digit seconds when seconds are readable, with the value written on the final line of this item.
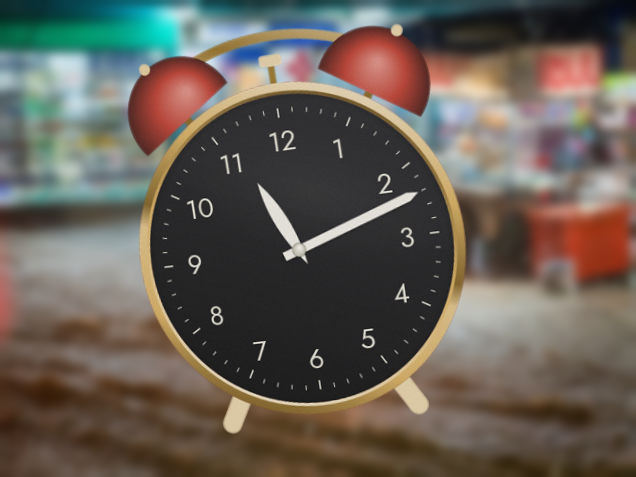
11,12
